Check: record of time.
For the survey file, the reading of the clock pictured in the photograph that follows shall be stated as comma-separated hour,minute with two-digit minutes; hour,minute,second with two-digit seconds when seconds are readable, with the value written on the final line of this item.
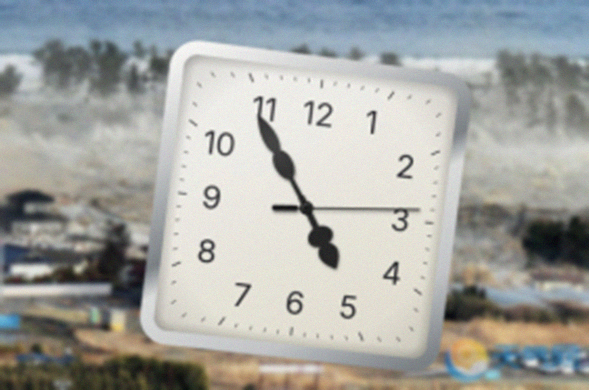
4,54,14
